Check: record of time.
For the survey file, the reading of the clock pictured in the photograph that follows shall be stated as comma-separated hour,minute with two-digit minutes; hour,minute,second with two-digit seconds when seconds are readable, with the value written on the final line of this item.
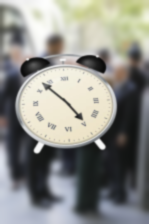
4,53
